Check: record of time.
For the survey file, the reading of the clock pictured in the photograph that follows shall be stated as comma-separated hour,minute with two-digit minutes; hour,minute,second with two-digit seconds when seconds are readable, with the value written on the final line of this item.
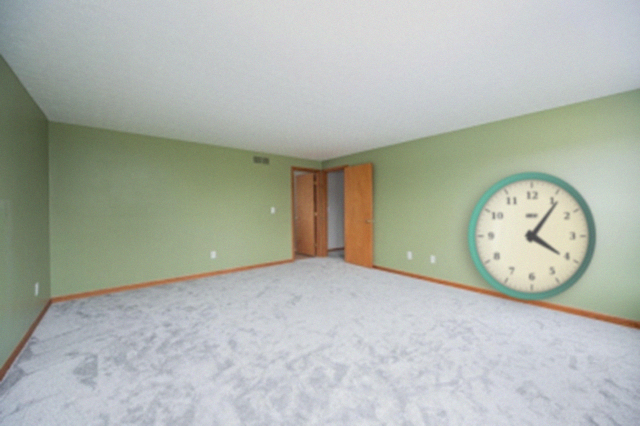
4,06
